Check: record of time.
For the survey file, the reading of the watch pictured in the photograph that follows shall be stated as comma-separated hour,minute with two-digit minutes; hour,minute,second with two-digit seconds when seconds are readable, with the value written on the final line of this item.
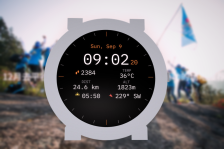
9,02
